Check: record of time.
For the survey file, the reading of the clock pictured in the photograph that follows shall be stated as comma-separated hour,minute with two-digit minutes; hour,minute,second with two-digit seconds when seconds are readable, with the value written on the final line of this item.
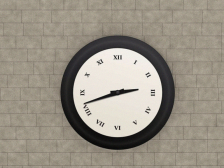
2,42
